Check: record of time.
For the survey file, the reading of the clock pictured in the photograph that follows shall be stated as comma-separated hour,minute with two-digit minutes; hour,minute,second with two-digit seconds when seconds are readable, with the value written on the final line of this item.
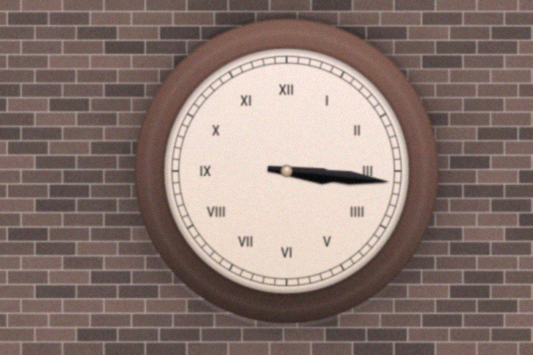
3,16
